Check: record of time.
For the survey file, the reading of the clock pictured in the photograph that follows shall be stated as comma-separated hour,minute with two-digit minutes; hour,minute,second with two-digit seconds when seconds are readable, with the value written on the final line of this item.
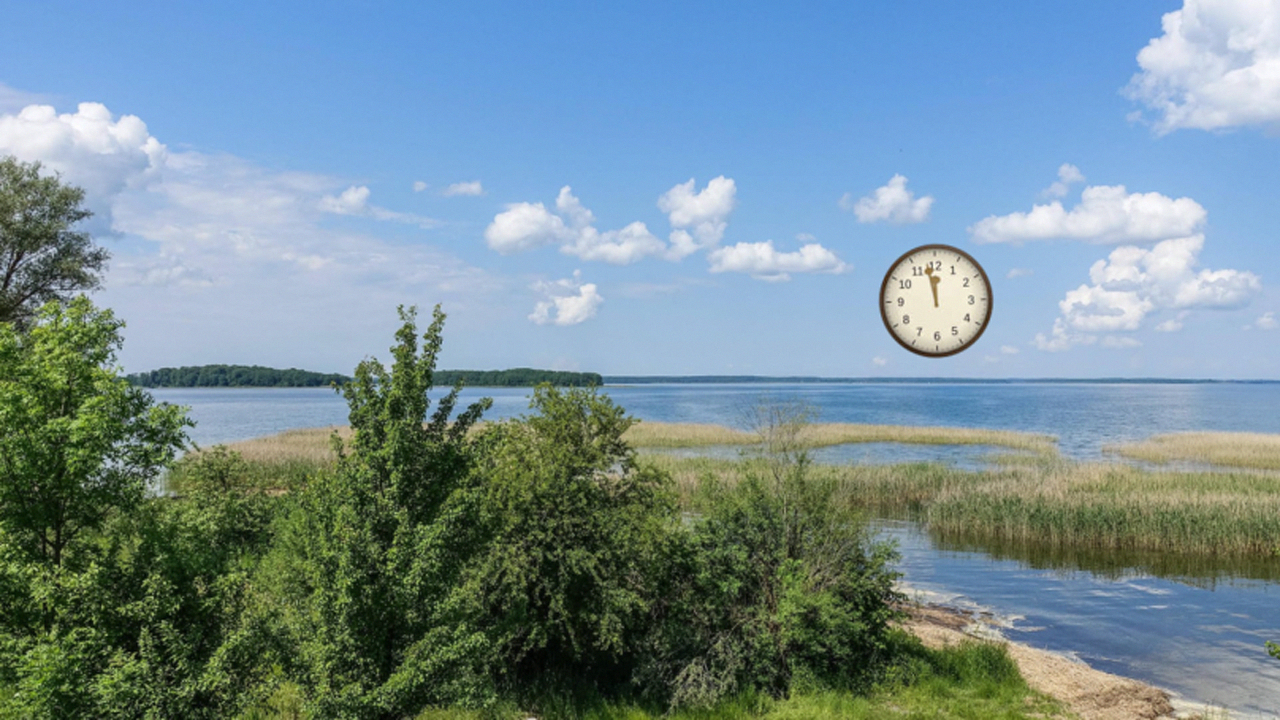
11,58
